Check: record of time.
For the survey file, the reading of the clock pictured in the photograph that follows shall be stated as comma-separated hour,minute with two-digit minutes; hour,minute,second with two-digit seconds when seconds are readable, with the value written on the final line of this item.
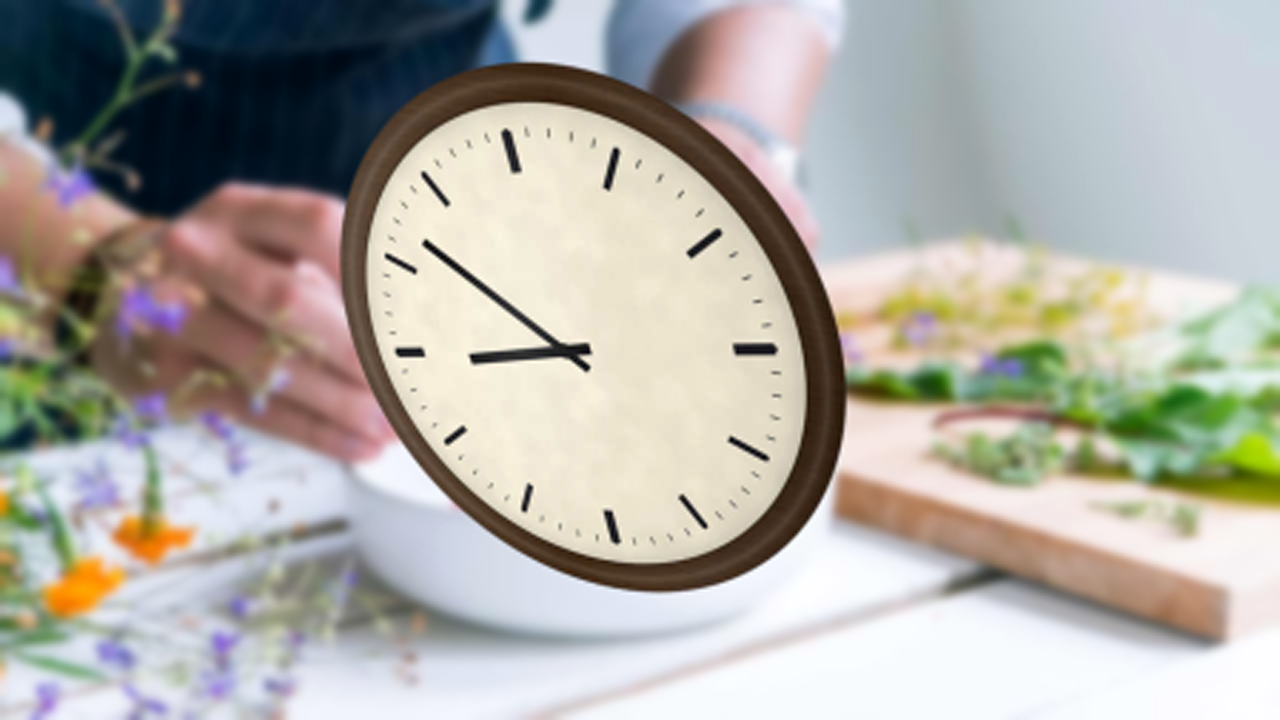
8,52
